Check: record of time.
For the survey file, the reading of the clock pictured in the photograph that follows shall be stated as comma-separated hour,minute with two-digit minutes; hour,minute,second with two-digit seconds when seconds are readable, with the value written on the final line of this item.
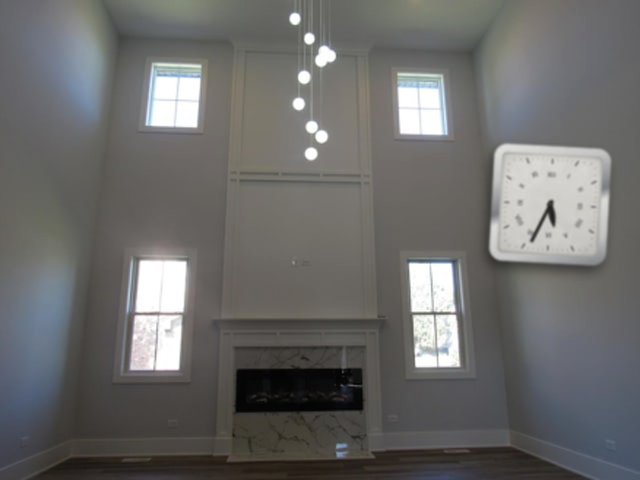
5,34
